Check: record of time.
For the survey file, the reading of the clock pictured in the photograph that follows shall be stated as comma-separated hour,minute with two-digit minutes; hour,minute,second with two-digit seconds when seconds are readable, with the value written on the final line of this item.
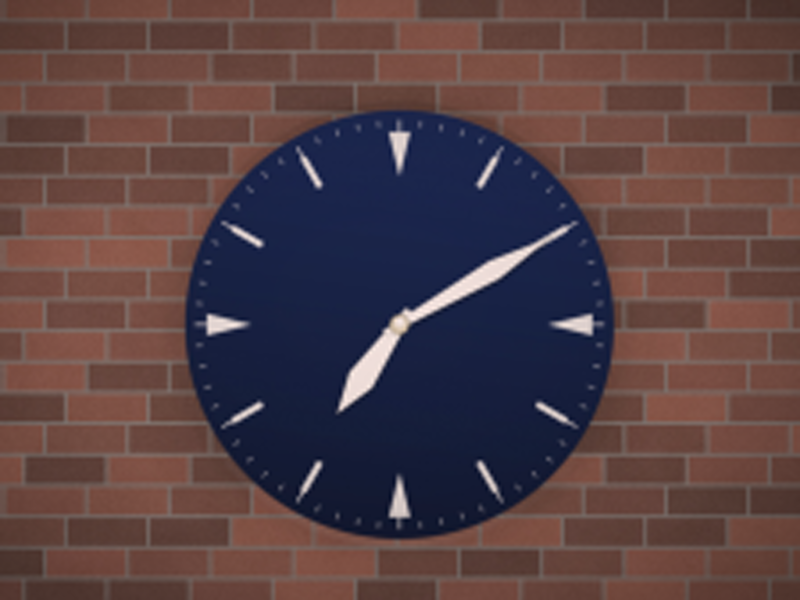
7,10
